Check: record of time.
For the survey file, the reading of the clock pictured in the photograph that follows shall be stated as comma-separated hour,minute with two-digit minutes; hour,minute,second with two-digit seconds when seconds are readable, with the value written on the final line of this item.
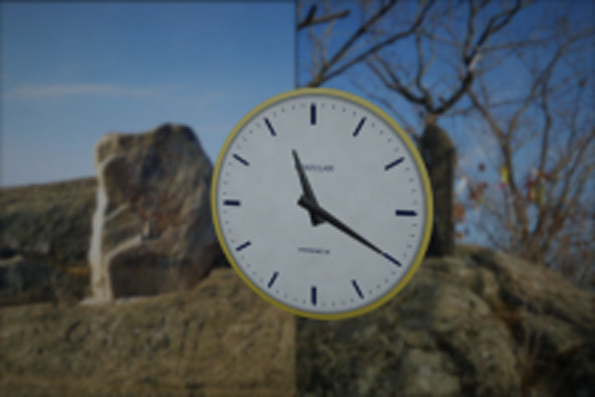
11,20
